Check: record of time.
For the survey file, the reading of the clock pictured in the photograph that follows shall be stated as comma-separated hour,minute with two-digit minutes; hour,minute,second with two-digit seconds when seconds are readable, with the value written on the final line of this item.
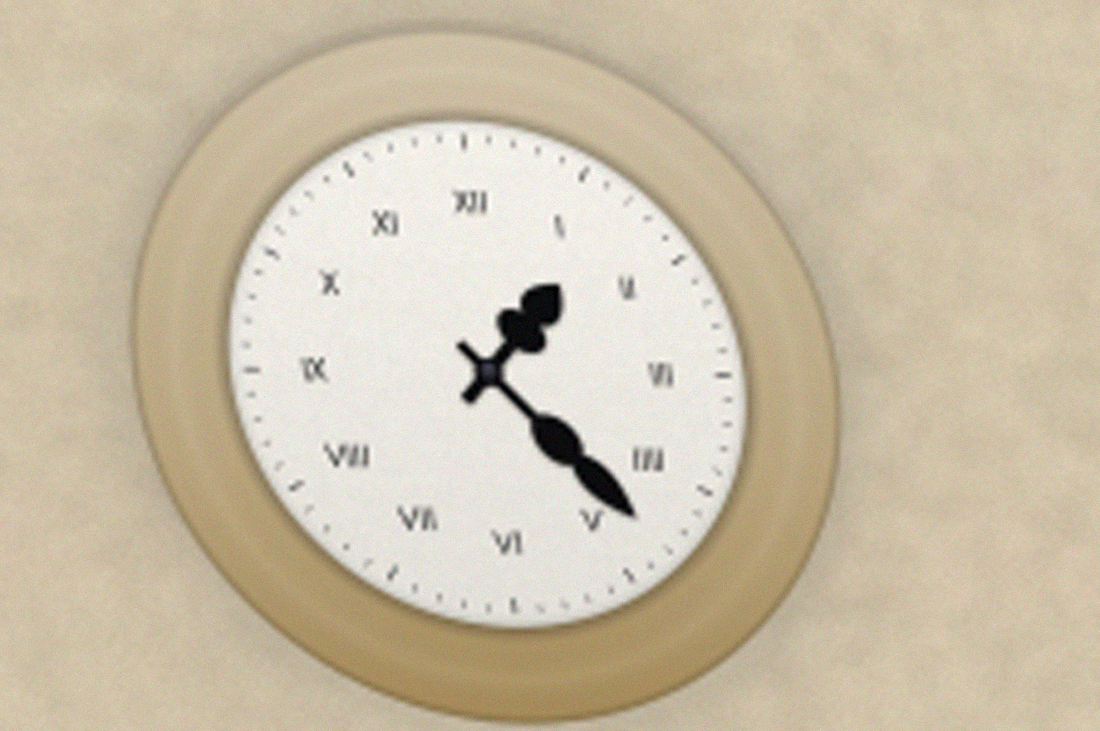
1,23
